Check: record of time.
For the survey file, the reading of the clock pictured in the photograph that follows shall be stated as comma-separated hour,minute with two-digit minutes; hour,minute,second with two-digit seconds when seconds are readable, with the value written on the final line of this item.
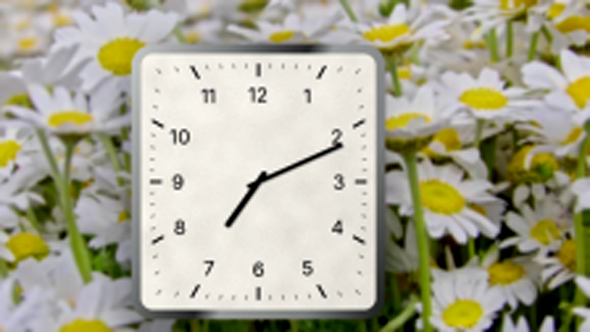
7,11
